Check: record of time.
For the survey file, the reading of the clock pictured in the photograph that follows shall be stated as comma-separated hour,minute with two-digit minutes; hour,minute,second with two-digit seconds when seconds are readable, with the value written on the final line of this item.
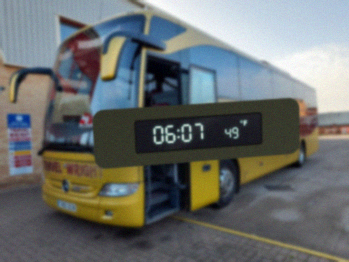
6,07
